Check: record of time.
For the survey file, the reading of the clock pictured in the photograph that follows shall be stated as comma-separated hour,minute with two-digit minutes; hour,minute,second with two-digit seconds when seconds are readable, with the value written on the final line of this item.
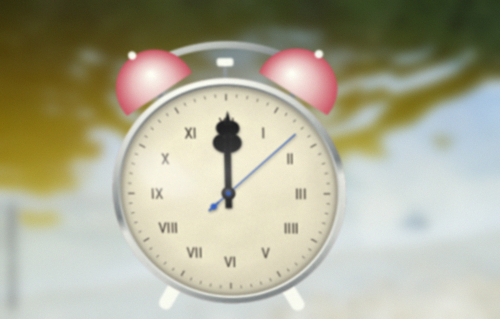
12,00,08
